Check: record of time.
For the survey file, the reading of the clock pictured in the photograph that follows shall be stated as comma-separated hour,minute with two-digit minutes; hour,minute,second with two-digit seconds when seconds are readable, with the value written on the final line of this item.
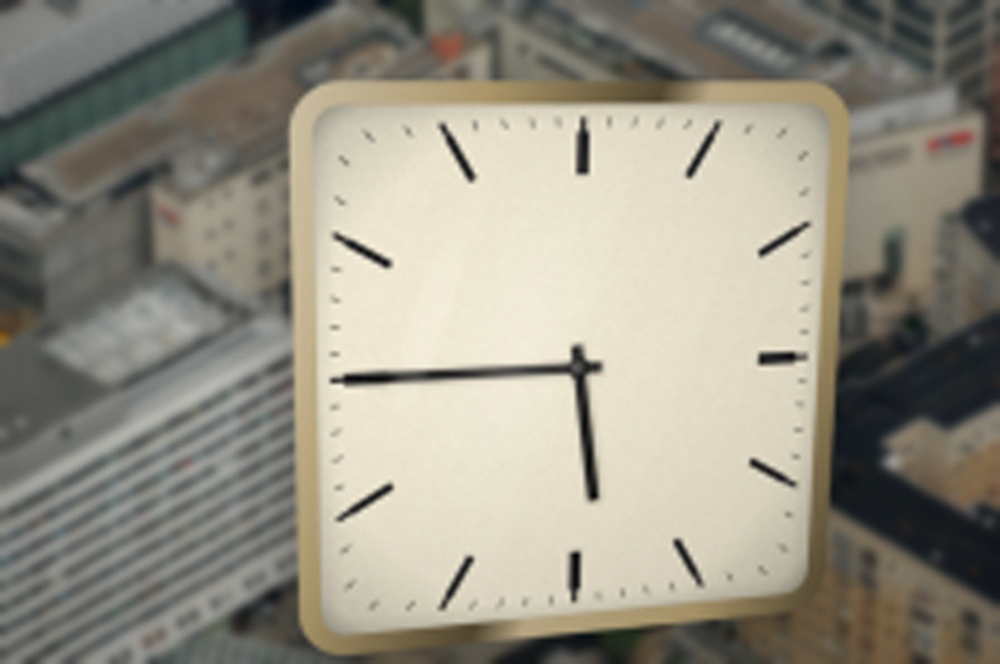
5,45
